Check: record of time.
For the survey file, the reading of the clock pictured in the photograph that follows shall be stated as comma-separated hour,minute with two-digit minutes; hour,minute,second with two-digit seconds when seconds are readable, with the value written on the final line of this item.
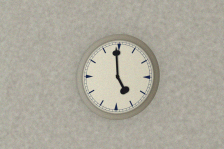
4,59
